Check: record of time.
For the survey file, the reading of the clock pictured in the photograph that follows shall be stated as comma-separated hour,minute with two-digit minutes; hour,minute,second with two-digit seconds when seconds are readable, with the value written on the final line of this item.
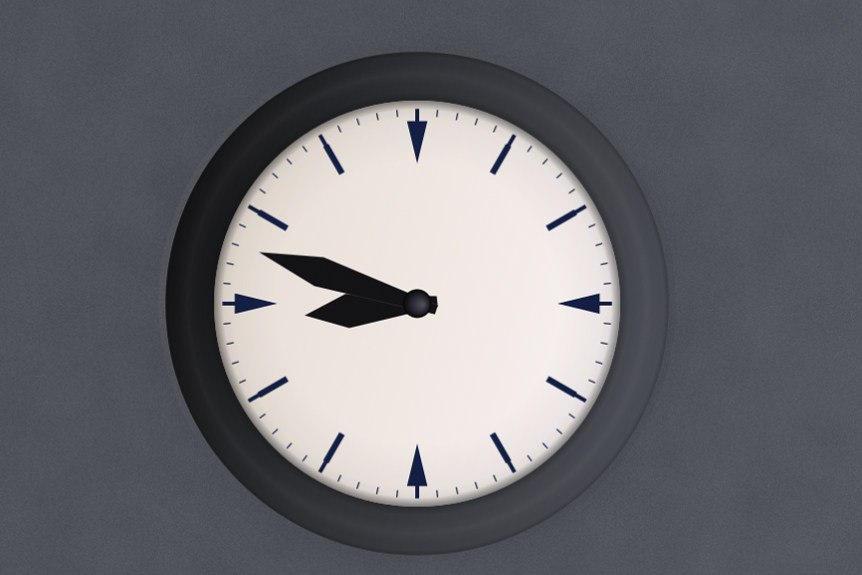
8,48
